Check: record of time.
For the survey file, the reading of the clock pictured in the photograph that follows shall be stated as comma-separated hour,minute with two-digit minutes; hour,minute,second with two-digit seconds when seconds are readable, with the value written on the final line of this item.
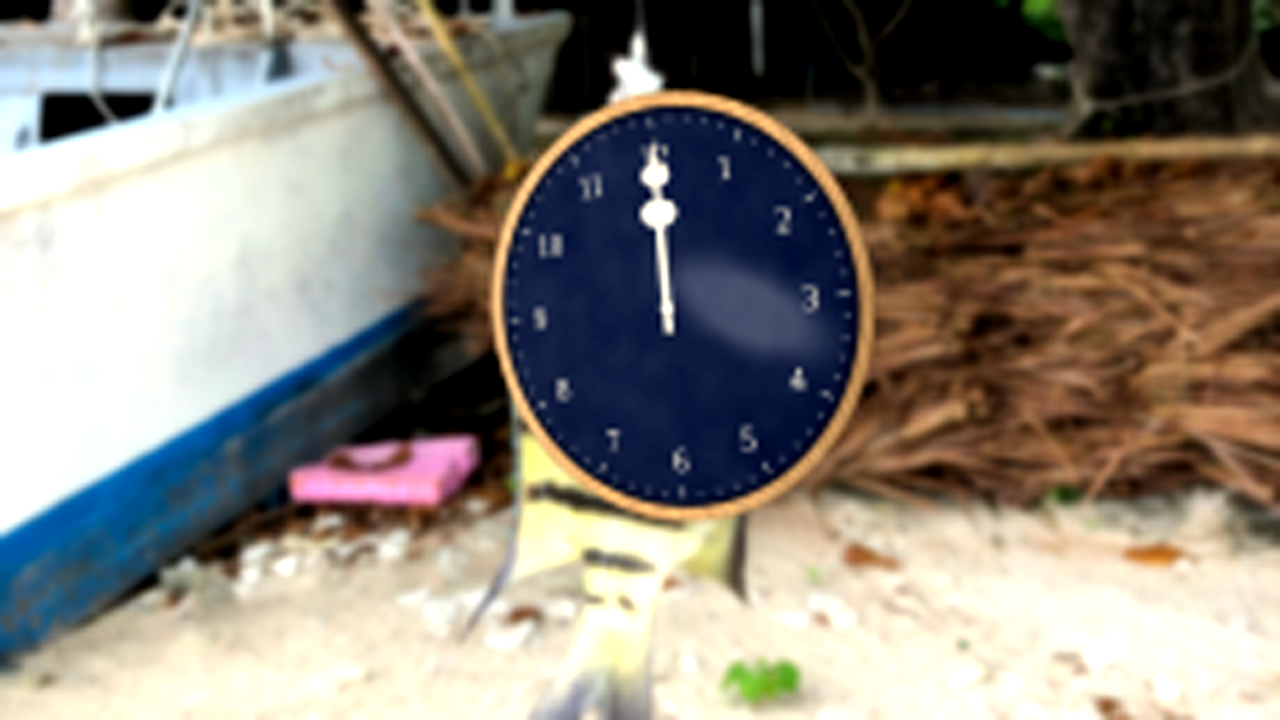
12,00
